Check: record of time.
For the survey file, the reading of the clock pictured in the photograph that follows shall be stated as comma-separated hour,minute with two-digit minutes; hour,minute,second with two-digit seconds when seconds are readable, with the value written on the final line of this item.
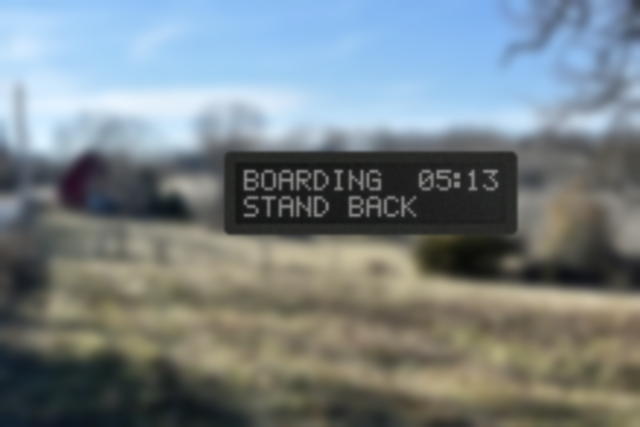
5,13
